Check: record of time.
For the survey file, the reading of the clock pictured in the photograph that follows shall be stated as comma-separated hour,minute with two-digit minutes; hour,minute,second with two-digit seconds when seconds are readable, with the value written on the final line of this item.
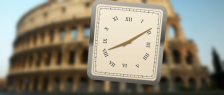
8,09
